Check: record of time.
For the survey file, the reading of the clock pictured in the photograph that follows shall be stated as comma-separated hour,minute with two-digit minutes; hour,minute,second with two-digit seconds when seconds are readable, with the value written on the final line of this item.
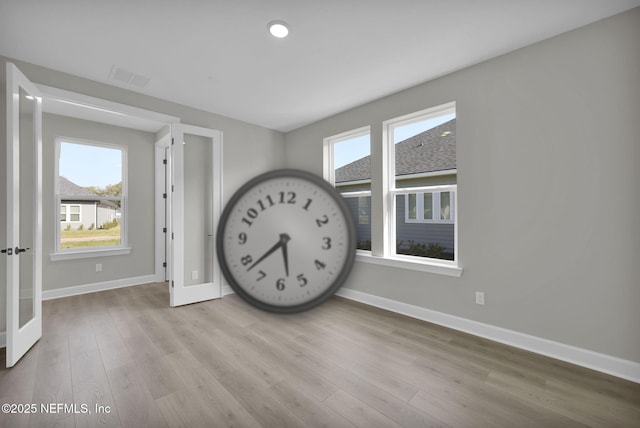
5,38
